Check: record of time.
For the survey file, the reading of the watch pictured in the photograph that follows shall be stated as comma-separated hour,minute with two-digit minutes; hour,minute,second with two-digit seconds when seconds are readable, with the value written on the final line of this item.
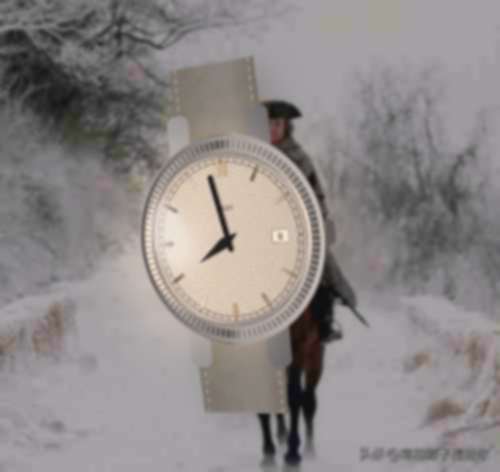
7,58
